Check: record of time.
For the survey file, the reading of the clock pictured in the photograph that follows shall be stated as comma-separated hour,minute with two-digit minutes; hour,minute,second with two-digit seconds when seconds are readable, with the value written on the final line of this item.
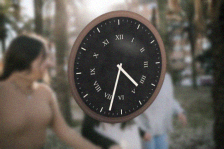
4,33
